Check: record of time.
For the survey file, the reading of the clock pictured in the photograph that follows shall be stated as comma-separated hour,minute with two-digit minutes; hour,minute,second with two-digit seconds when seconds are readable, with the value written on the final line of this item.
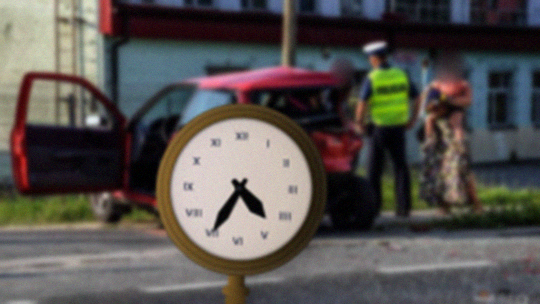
4,35
